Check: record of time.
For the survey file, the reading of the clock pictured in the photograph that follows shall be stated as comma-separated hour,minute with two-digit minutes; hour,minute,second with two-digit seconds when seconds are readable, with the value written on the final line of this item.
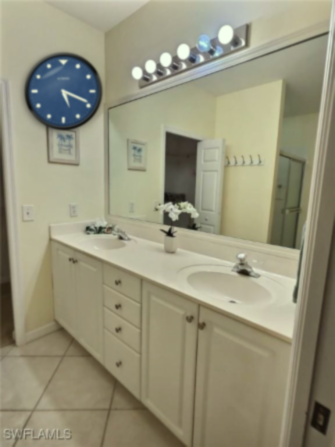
5,19
